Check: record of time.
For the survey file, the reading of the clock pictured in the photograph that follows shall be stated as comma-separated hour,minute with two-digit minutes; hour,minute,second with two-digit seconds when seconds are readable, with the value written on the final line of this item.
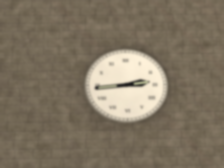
2,44
